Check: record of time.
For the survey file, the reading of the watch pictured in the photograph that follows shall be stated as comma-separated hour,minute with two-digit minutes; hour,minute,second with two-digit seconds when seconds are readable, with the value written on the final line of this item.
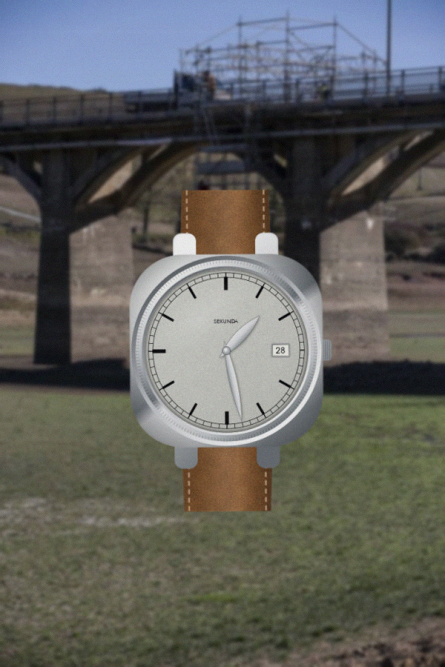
1,28
